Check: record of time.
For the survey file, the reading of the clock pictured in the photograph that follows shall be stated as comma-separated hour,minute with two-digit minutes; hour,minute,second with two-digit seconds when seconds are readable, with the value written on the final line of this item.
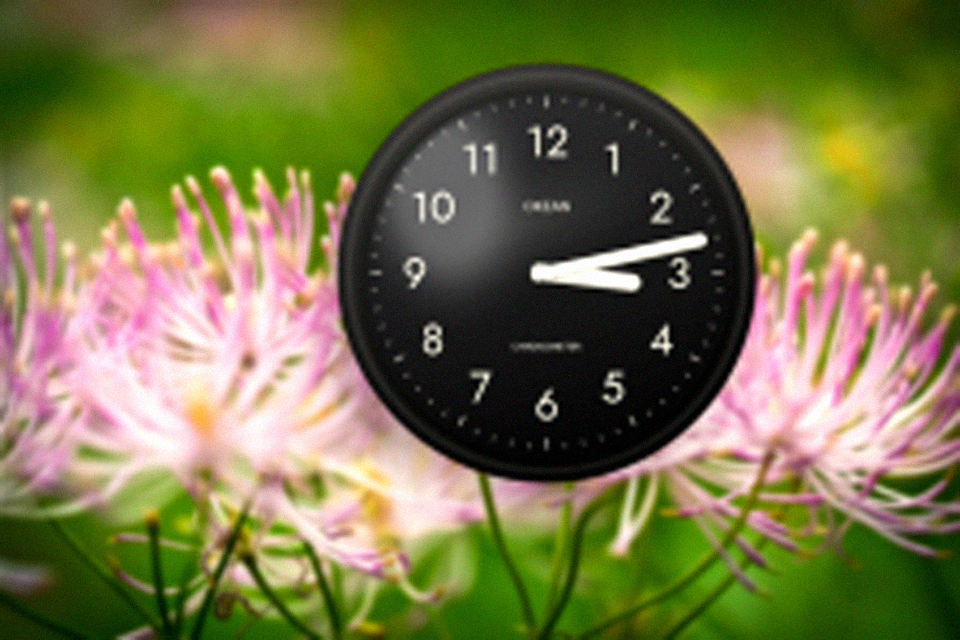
3,13
